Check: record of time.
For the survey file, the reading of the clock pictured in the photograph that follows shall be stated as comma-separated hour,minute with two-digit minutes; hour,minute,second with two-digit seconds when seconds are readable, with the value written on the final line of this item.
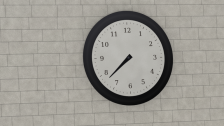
7,38
